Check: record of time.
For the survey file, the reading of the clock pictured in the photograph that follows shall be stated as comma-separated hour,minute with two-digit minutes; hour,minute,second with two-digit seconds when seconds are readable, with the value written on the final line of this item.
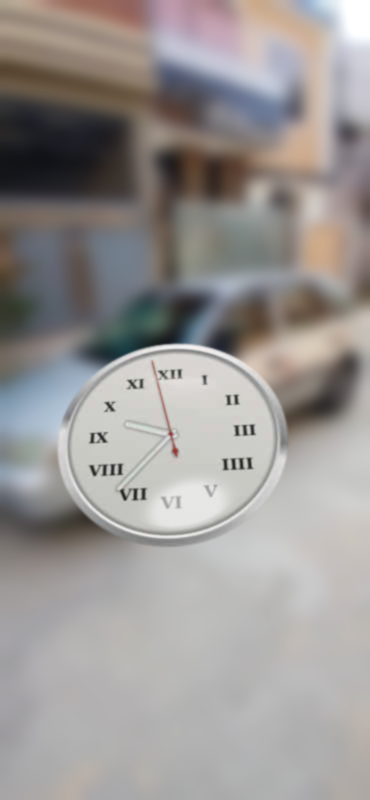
9,36,58
